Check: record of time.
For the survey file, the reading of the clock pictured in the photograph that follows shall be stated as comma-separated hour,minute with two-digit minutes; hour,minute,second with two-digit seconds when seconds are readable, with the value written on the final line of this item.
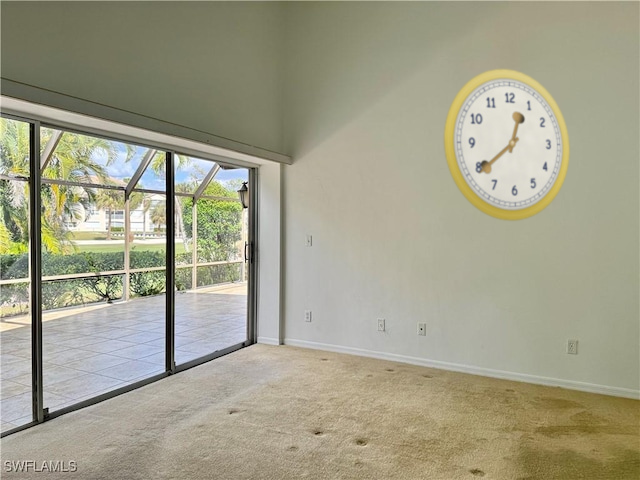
12,39
